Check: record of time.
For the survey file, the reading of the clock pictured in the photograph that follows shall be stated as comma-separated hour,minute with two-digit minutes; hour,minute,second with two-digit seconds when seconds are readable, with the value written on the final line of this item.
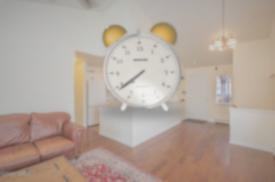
7,39
